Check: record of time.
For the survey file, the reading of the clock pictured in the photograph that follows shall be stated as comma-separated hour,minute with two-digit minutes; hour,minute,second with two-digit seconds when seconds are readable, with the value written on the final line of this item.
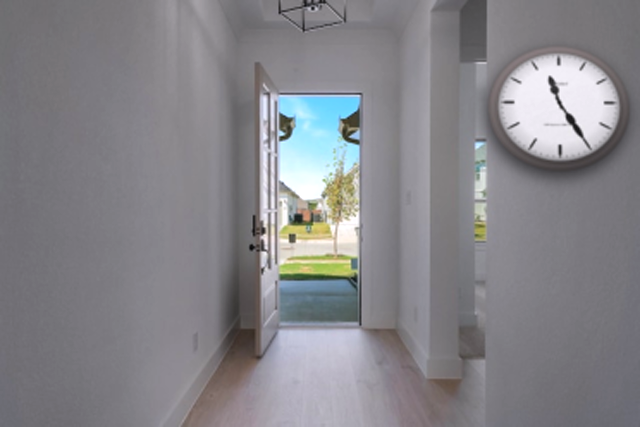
11,25
